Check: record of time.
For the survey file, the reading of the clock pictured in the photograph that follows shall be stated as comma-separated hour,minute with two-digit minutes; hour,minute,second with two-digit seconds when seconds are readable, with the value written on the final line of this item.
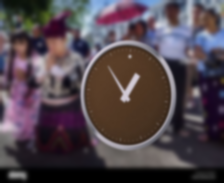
12,53
